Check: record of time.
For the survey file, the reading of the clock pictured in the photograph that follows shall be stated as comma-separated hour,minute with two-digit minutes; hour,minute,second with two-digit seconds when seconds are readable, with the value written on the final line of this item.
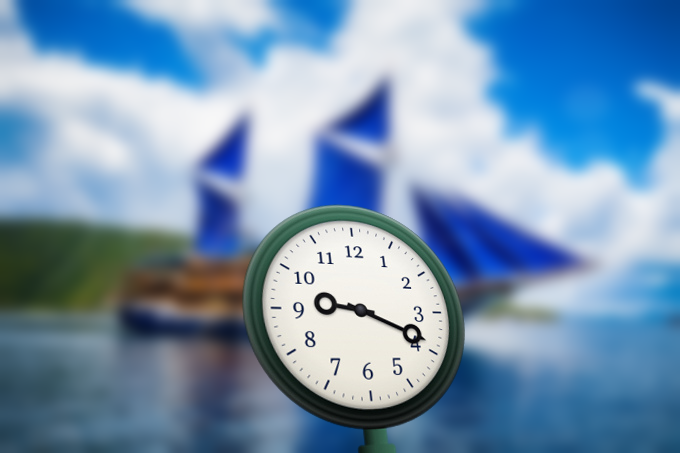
9,19
